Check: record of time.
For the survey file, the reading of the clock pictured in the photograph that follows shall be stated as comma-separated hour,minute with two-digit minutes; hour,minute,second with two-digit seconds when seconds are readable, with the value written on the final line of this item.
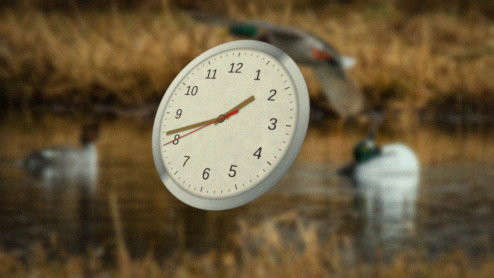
1,41,40
